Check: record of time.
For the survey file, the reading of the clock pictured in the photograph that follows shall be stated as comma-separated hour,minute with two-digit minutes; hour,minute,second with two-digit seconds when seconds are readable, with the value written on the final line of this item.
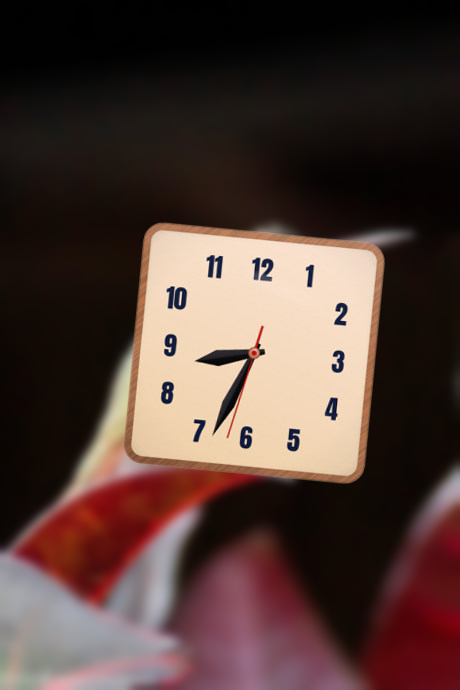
8,33,32
